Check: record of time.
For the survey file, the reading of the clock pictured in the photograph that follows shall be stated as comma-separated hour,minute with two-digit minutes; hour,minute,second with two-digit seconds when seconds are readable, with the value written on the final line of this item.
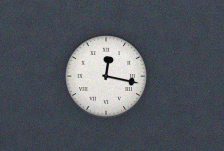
12,17
